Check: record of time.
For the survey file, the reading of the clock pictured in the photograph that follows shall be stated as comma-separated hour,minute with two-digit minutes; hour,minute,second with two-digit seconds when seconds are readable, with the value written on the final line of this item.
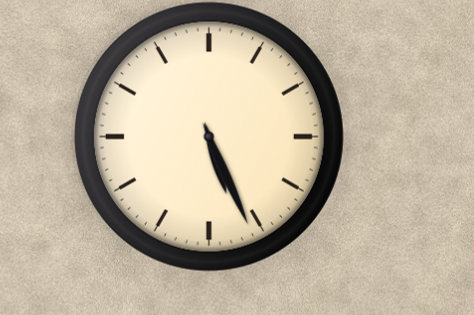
5,26
